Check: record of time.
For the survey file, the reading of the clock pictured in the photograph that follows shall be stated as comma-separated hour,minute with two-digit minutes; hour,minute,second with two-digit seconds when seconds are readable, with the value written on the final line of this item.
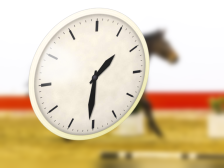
1,31
